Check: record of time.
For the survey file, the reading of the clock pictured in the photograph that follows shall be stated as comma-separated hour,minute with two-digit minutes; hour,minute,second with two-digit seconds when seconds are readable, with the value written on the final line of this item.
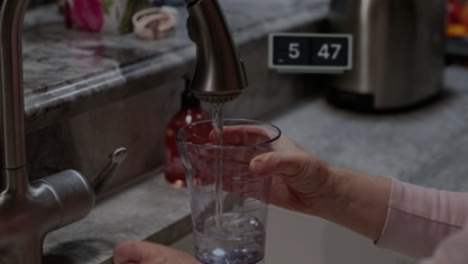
5,47
